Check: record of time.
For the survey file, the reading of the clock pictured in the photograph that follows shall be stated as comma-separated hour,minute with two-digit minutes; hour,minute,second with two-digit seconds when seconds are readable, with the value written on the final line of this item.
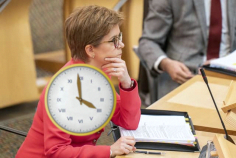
3,59
